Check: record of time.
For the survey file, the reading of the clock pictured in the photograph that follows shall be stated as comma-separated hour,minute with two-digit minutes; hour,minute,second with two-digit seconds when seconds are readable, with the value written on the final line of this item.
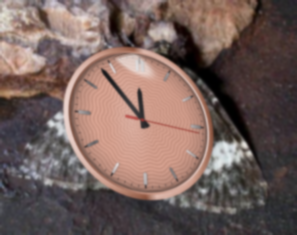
11,53,16
